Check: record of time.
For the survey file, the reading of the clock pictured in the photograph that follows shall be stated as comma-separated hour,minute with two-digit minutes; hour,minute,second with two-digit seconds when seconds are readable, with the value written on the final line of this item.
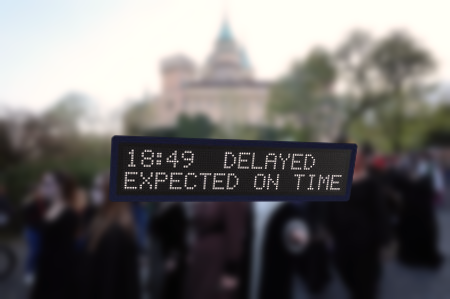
18,49
